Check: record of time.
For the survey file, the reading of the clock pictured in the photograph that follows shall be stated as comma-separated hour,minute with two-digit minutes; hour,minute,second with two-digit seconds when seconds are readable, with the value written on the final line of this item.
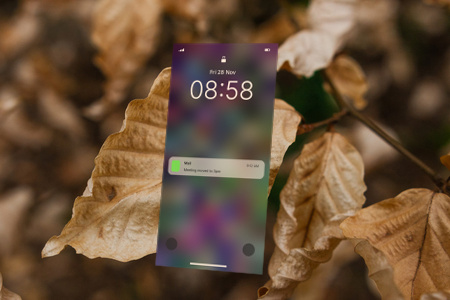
8,58
